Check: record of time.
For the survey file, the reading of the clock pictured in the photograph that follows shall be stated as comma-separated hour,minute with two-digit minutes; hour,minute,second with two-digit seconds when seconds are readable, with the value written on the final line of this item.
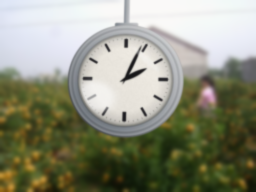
2,04
